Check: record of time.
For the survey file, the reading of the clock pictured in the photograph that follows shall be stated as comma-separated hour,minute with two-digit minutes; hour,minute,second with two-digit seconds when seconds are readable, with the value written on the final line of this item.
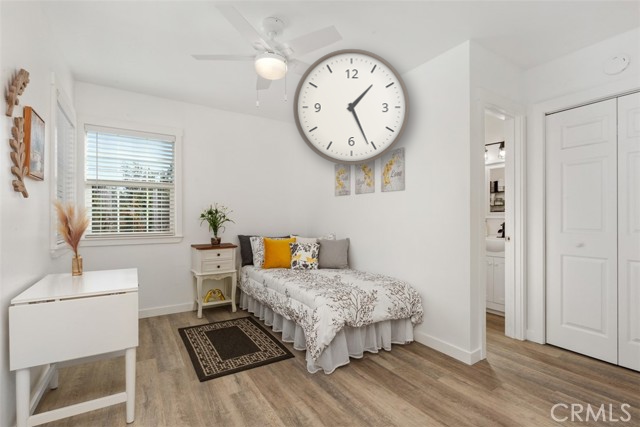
1,26
